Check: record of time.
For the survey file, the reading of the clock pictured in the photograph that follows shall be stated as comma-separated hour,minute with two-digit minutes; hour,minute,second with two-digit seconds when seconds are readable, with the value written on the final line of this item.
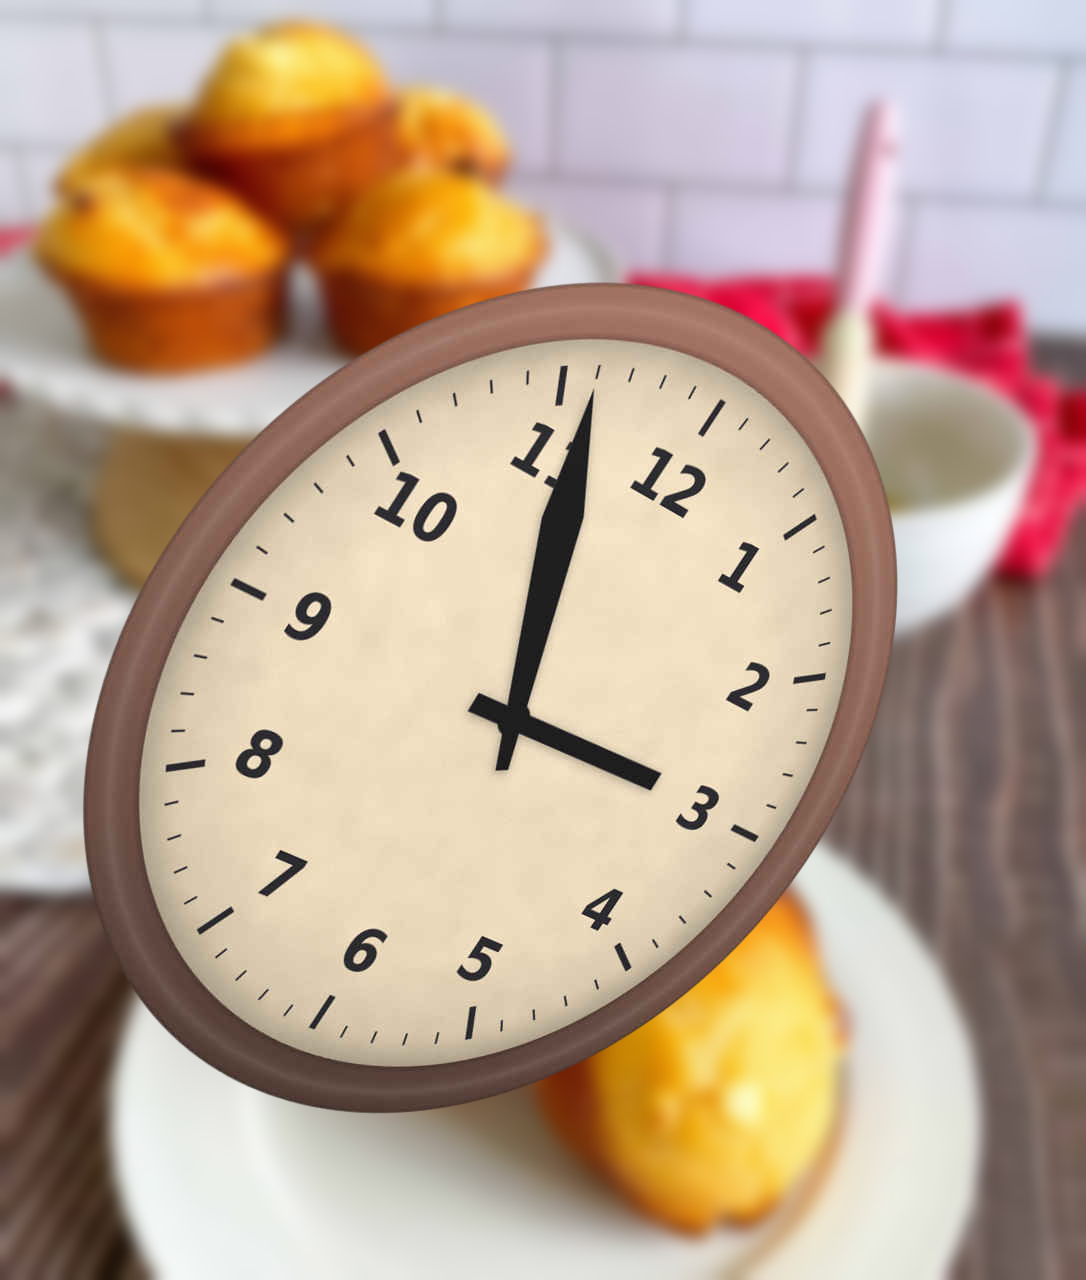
2,56
